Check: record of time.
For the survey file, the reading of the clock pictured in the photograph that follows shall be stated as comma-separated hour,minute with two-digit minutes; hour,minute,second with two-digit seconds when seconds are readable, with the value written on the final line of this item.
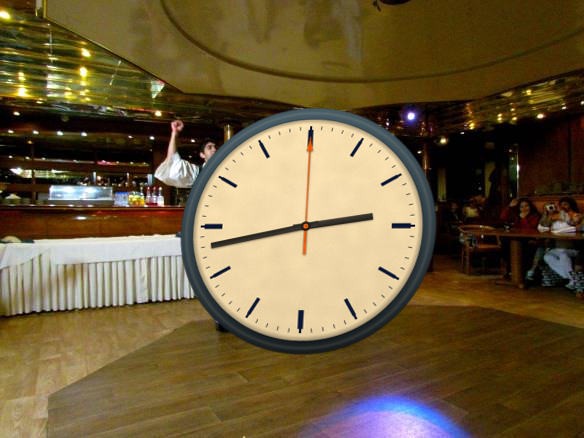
2,43,00
